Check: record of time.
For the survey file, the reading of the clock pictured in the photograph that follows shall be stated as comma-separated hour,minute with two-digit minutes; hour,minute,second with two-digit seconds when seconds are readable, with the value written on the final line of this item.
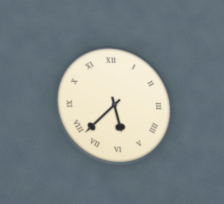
5,38
